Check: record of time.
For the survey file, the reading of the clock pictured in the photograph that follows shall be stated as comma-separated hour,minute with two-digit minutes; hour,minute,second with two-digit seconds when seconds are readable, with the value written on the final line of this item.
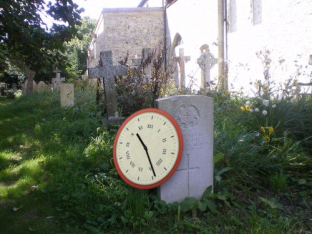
10,24
